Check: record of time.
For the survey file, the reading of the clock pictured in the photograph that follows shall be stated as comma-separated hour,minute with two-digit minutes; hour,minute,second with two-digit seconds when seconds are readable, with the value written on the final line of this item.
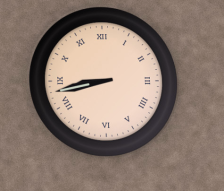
8,43
